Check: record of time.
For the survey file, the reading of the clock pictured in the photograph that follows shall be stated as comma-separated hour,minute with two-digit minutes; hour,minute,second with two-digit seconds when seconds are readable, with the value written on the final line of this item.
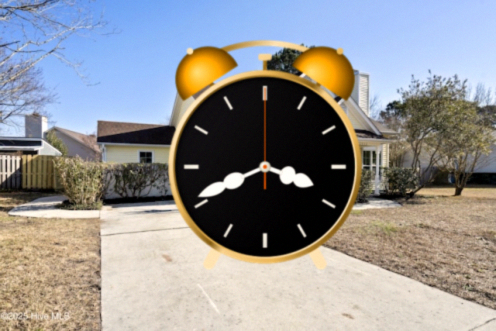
3,41,00
